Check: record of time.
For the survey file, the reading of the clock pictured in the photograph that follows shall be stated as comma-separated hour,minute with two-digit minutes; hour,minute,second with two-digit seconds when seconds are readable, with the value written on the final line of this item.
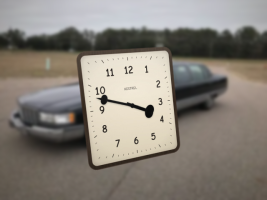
3,48
